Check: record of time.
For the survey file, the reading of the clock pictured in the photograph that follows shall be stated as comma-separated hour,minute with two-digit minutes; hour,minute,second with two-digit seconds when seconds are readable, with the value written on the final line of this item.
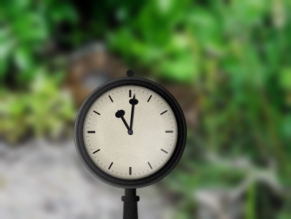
11,01
